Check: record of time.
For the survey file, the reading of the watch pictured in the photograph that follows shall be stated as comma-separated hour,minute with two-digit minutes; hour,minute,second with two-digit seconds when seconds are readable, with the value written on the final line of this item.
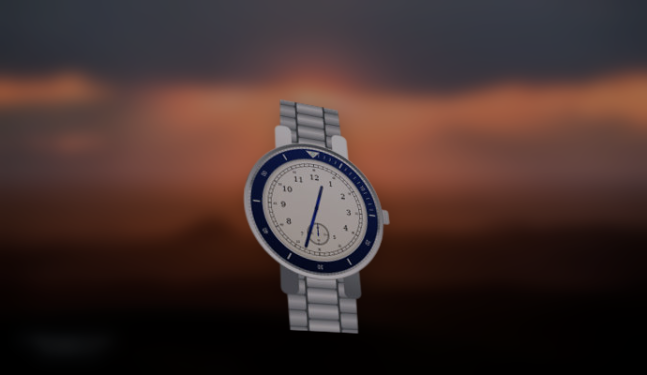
12,33
